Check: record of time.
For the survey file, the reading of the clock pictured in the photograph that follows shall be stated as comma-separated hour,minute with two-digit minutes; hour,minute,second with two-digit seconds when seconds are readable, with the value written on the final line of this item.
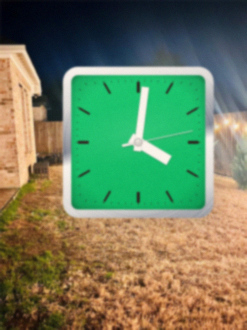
4,01,13
